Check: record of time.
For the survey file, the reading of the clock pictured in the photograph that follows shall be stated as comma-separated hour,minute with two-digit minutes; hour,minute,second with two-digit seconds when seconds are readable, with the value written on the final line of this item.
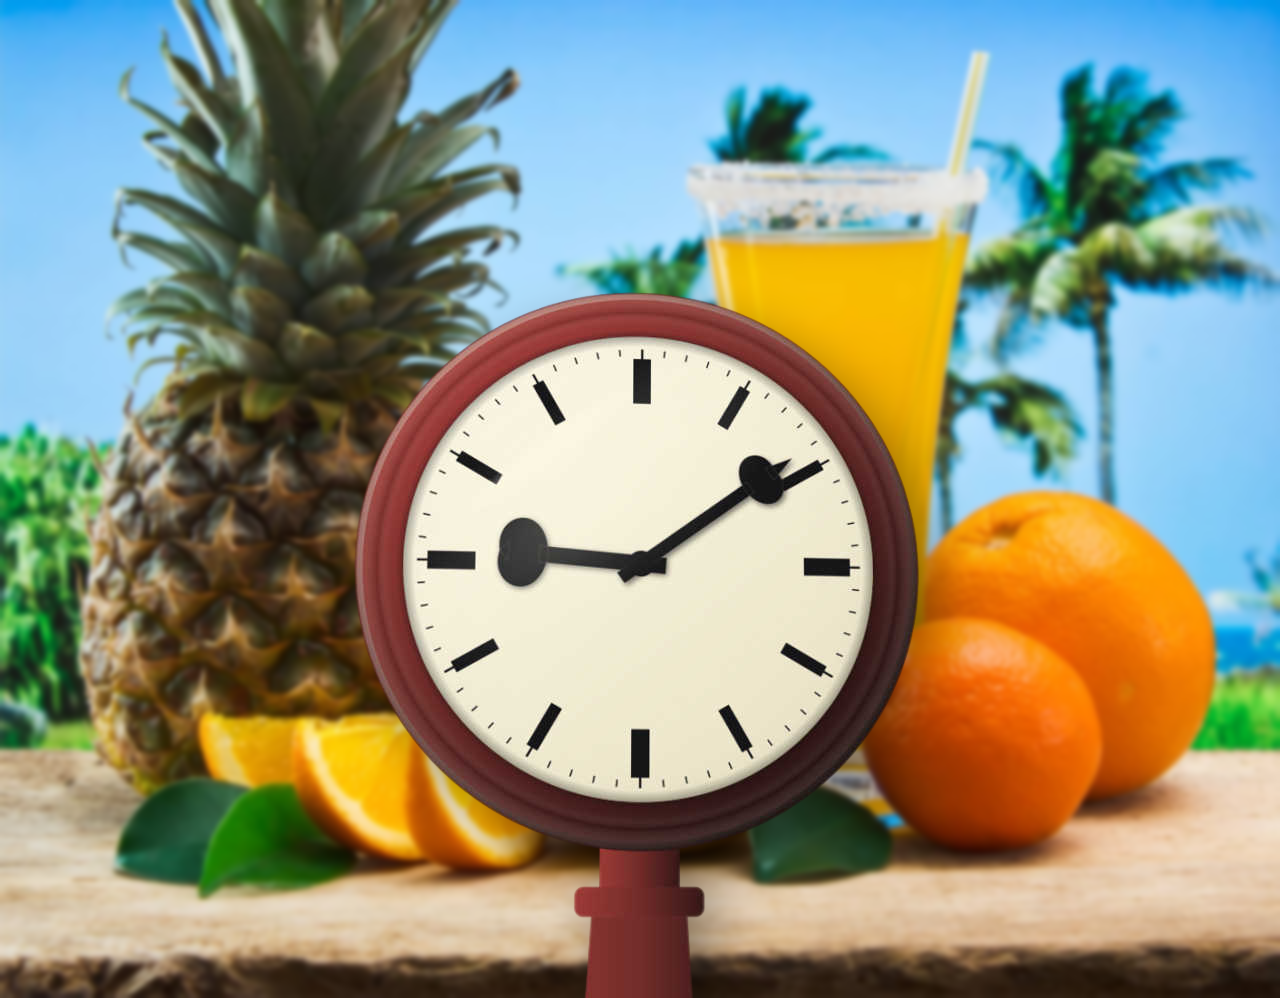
9,09
